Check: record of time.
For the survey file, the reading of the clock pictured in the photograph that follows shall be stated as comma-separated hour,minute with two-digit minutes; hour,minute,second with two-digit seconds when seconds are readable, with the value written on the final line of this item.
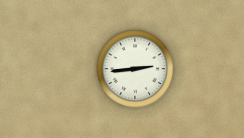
2,44
